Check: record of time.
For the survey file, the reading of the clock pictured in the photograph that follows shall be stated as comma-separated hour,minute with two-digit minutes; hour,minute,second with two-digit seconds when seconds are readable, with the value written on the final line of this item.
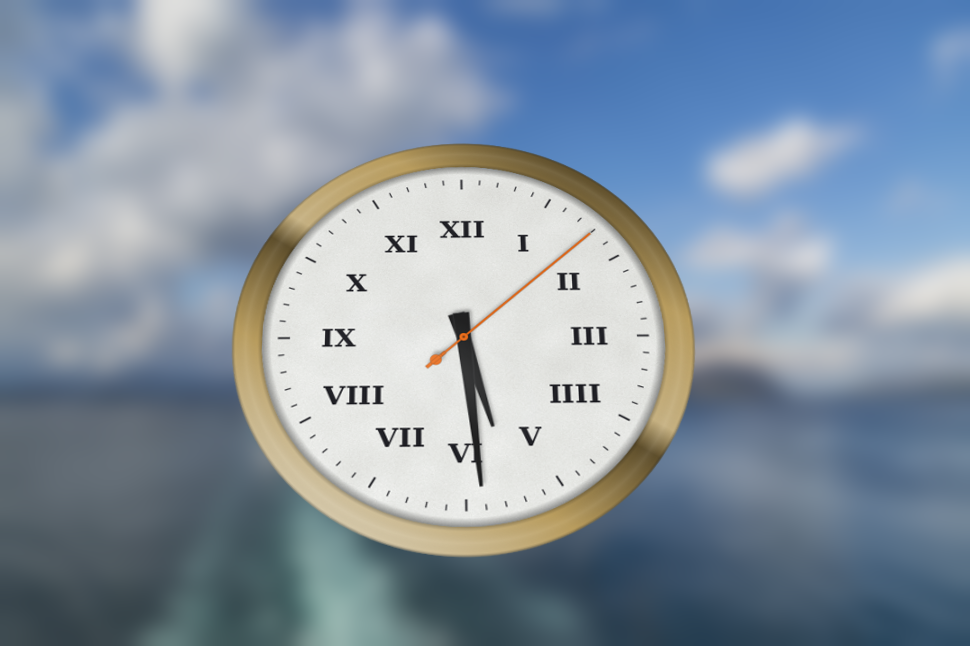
5,29,08
